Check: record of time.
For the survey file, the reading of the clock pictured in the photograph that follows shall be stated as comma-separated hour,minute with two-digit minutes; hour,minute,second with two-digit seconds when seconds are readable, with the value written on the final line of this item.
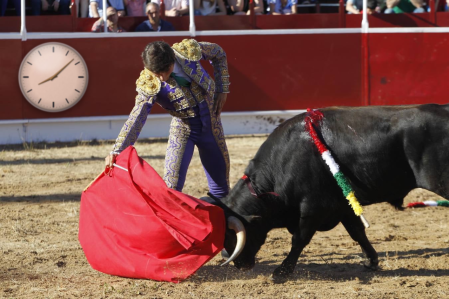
8,08
